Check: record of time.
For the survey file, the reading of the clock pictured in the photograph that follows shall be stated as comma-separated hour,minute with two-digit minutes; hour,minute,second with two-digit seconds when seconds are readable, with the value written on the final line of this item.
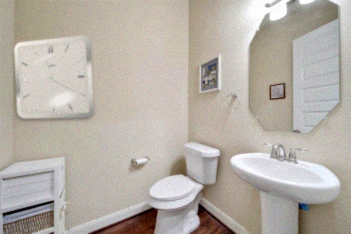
11,20
